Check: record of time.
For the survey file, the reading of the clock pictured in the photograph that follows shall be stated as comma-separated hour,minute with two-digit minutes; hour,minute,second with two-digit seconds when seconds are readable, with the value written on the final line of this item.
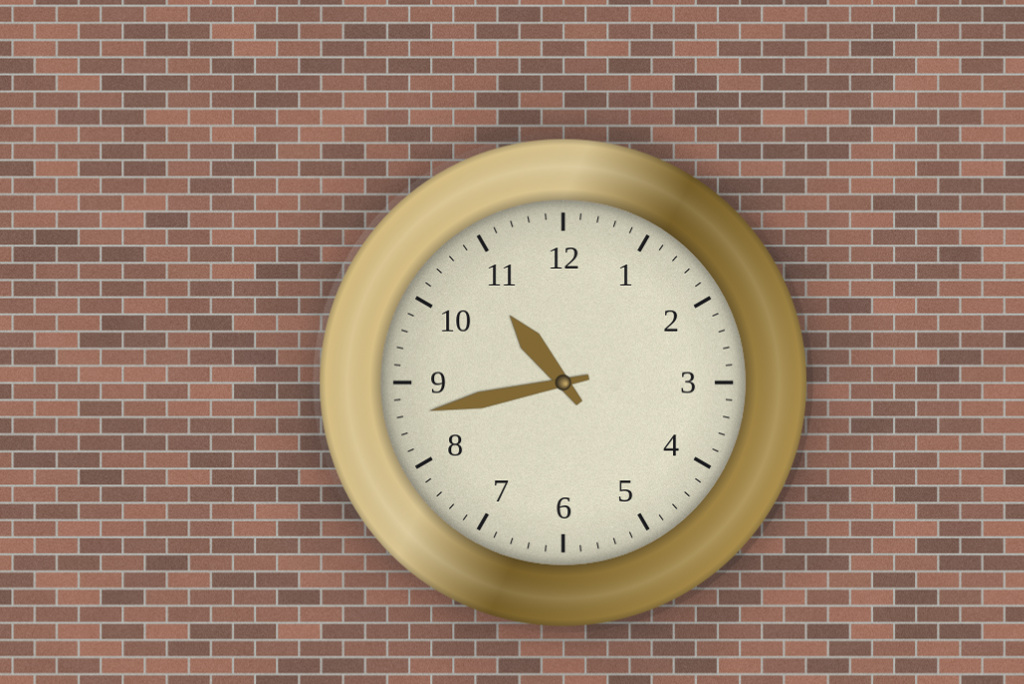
10,43
